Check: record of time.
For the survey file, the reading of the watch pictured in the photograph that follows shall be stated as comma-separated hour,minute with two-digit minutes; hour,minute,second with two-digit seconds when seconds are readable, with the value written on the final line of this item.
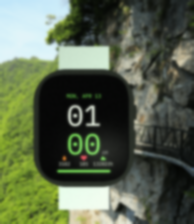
1,00
